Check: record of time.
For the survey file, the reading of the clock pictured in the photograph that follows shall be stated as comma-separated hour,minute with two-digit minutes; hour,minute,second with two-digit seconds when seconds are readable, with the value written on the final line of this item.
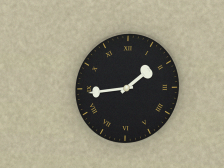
1,44
